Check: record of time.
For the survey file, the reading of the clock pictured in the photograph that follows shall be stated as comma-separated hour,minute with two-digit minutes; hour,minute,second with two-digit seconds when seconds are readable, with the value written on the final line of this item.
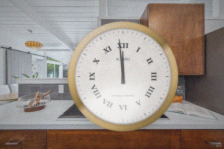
11,59
